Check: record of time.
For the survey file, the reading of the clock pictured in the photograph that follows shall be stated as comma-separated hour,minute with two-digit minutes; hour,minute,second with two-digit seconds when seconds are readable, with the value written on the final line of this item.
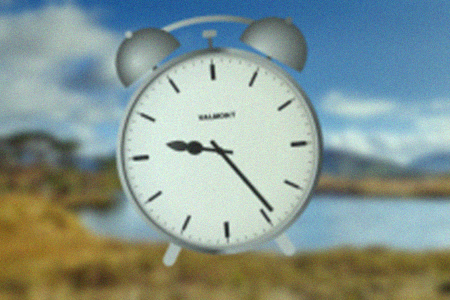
9,24
